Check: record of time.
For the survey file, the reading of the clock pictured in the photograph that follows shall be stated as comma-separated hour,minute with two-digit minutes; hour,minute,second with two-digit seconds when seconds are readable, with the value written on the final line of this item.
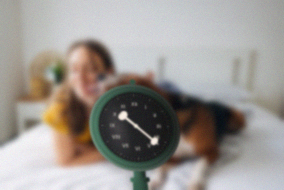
10,22
